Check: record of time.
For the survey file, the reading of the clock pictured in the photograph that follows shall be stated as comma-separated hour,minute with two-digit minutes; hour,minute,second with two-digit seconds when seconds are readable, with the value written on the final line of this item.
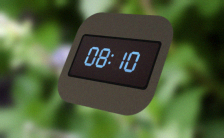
8,10
